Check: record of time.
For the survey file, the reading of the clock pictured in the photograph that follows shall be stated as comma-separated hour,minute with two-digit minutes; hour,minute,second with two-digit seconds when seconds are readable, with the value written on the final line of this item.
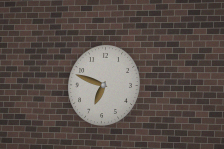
6,48
